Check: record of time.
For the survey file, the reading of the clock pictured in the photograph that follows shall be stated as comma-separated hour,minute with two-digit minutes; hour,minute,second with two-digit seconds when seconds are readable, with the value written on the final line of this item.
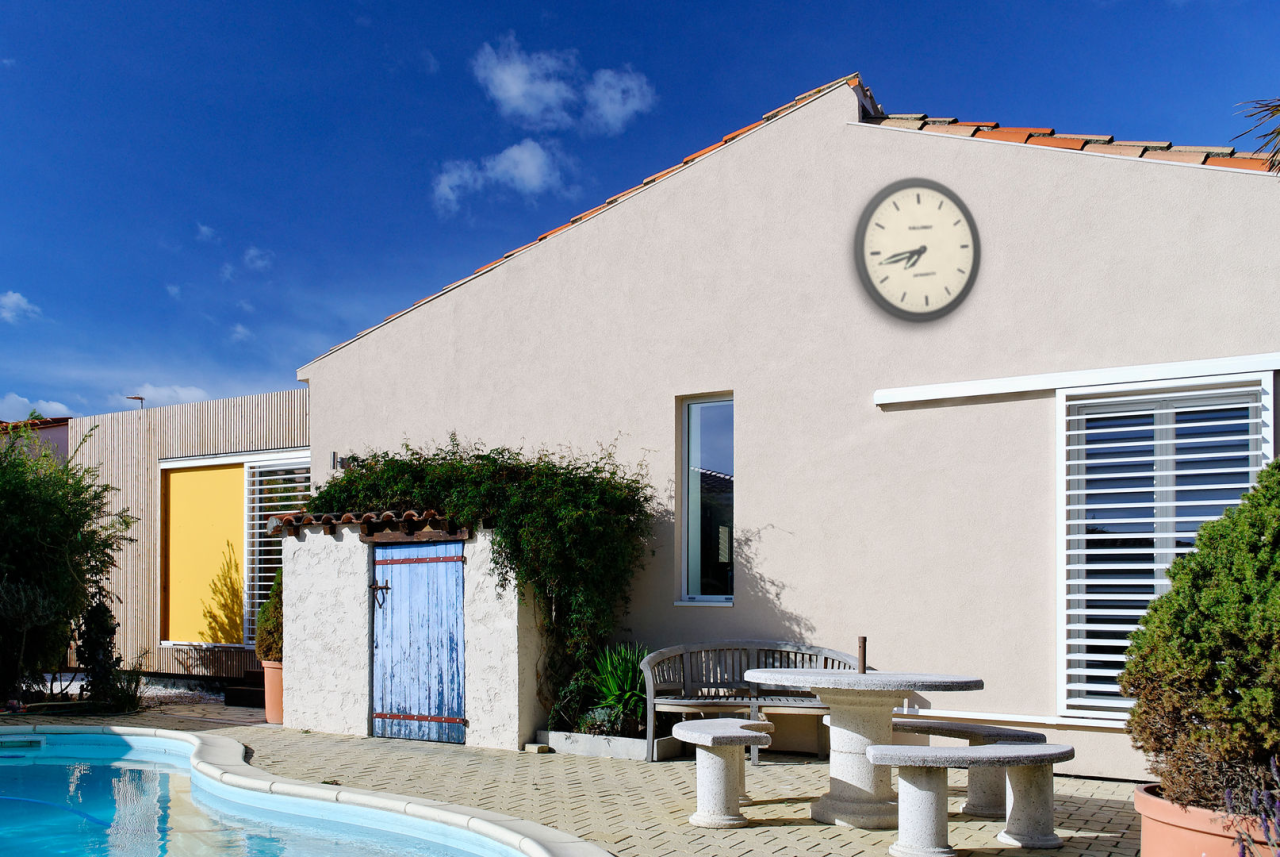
7,43
